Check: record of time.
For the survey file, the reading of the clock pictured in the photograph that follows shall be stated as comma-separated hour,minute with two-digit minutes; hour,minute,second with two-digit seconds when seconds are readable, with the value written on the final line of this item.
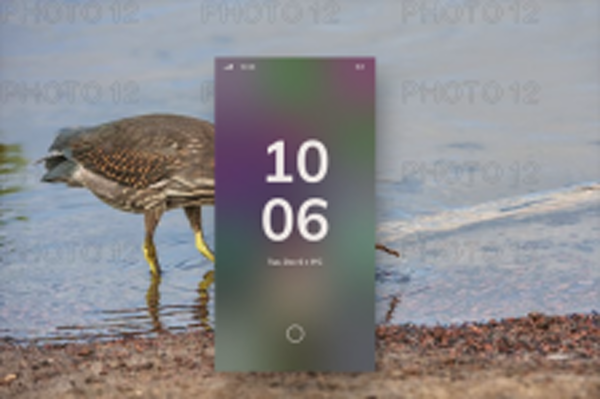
10,06
